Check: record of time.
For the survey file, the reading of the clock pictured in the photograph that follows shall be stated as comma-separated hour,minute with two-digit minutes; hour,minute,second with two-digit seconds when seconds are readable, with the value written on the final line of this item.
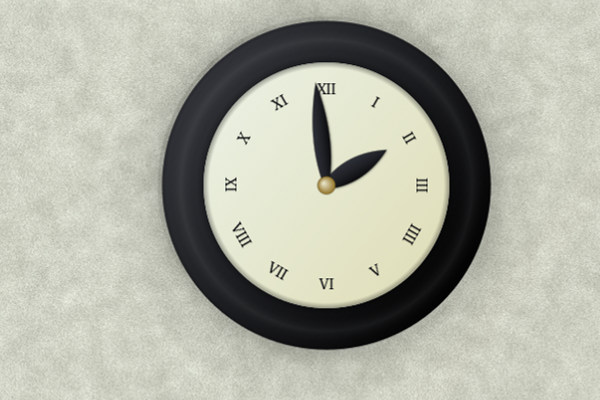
1,59
